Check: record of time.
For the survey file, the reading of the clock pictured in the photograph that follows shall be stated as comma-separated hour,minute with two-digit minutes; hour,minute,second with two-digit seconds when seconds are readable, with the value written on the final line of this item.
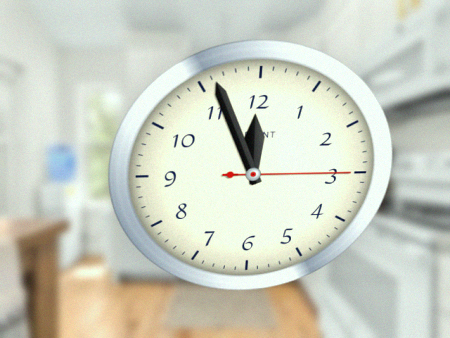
11,56,15
